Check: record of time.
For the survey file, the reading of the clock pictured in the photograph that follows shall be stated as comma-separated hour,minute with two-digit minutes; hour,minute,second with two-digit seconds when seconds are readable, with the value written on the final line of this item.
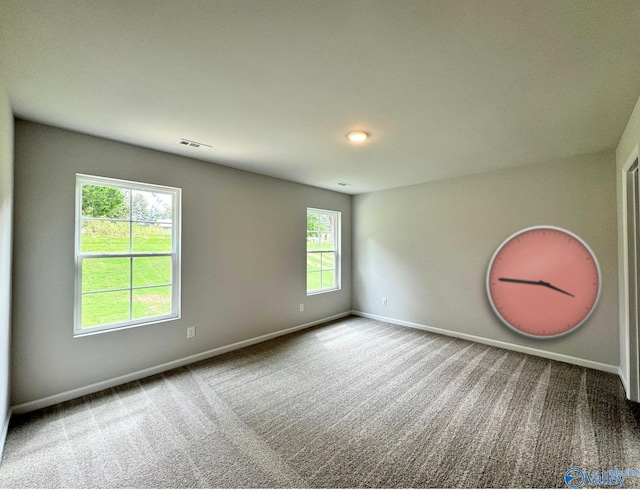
3,46
